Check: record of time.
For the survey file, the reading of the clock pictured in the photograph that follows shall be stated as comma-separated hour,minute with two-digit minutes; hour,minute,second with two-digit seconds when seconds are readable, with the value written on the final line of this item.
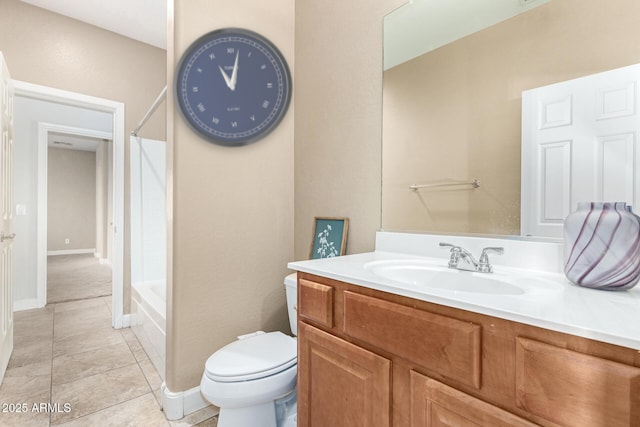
11,02
